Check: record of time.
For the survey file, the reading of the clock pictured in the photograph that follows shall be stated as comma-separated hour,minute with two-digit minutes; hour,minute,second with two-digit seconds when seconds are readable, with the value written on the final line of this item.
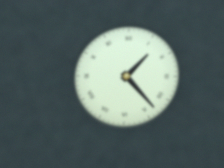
1,23
